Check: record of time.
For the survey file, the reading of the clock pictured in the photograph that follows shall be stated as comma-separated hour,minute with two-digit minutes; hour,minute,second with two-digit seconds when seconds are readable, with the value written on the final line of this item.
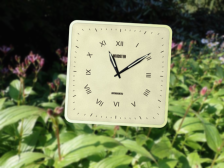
11,09
